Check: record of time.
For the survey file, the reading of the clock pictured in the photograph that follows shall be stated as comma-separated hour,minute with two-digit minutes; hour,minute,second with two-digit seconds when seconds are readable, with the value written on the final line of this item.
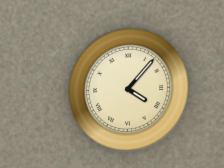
4,07
